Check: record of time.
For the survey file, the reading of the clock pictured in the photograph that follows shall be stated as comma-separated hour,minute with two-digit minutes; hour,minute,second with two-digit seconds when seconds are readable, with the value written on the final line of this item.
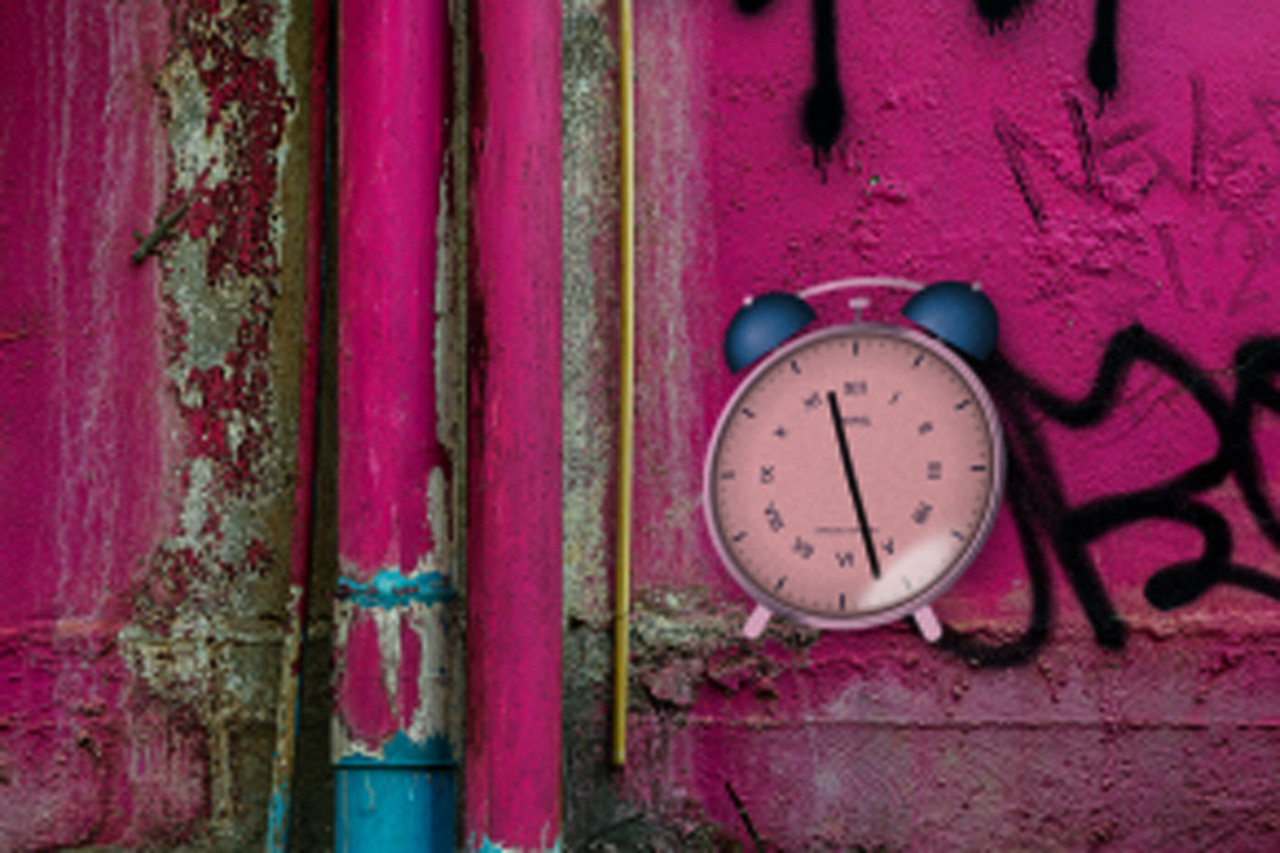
11,27
